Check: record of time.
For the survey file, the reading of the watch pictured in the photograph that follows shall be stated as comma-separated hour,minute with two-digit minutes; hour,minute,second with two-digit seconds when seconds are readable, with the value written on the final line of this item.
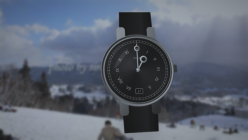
1,00
